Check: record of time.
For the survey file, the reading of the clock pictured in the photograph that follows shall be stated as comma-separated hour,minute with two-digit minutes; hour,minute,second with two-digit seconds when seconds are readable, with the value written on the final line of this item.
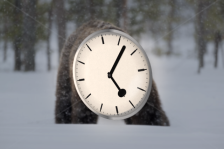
5,07
